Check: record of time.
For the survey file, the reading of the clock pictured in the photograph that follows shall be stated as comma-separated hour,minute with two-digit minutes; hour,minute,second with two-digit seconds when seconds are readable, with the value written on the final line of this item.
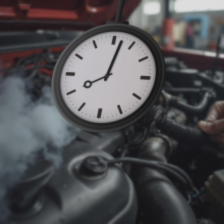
8,02
